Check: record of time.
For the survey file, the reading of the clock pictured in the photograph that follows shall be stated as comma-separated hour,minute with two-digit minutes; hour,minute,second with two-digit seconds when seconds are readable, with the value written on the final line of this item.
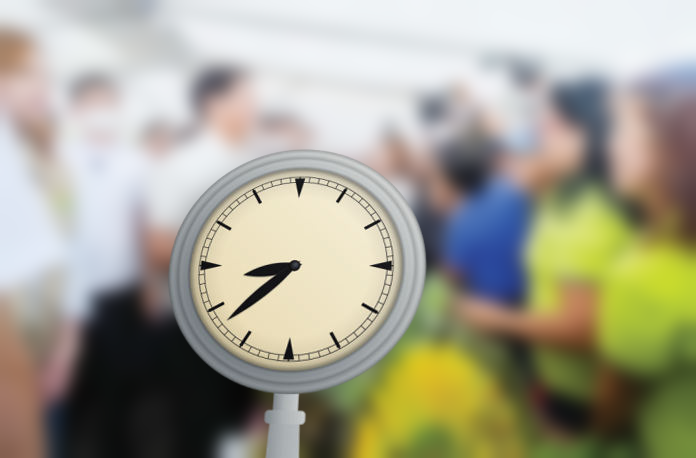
8,38
